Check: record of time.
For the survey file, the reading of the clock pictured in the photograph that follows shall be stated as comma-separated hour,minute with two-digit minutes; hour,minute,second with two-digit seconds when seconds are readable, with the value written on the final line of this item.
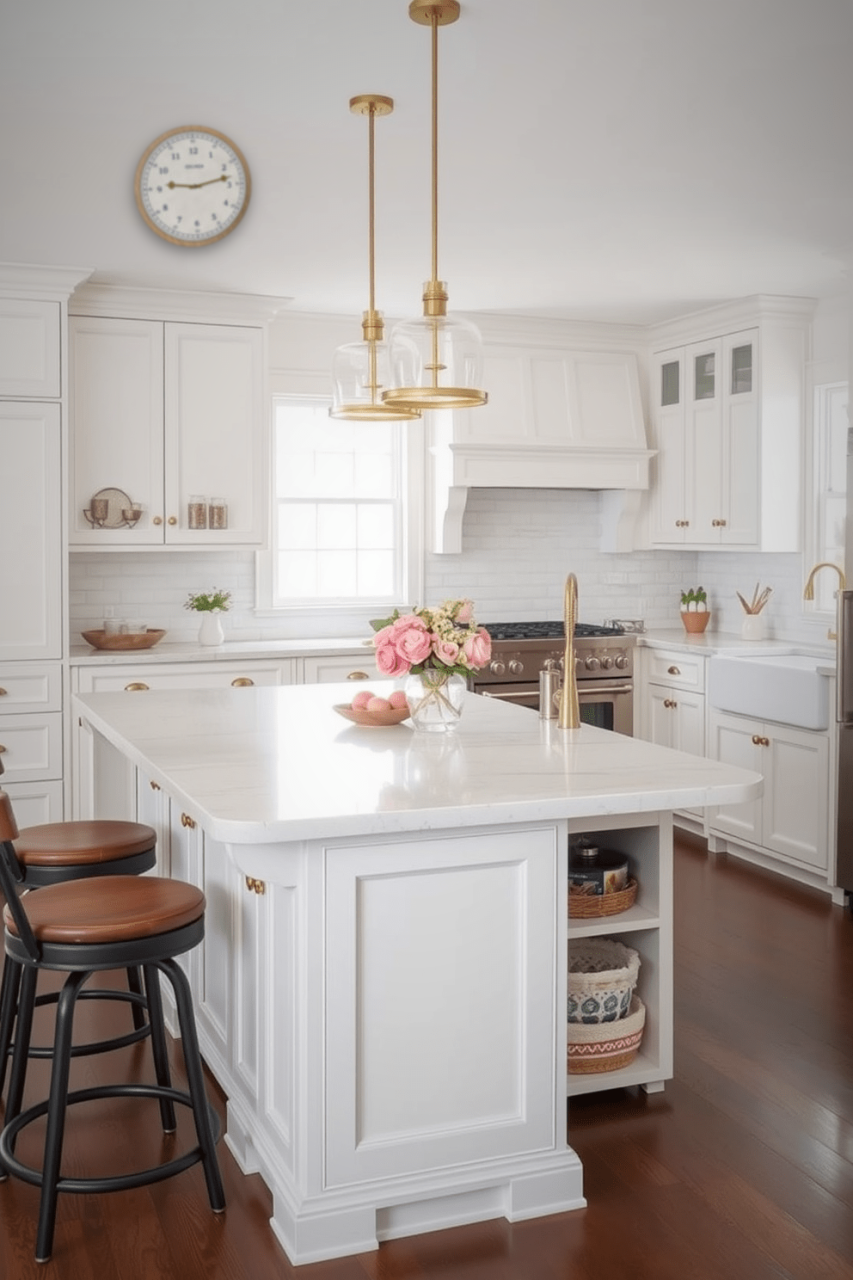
9,13
